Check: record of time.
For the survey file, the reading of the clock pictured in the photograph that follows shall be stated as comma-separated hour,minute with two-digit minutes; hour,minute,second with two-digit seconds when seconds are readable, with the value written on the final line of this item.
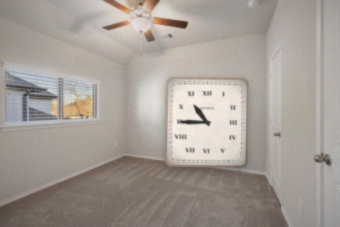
10,45
